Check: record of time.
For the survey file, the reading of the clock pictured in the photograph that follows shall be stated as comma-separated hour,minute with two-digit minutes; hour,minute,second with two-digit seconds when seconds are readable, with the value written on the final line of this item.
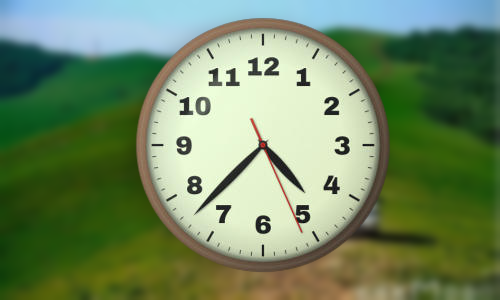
4,37,26
